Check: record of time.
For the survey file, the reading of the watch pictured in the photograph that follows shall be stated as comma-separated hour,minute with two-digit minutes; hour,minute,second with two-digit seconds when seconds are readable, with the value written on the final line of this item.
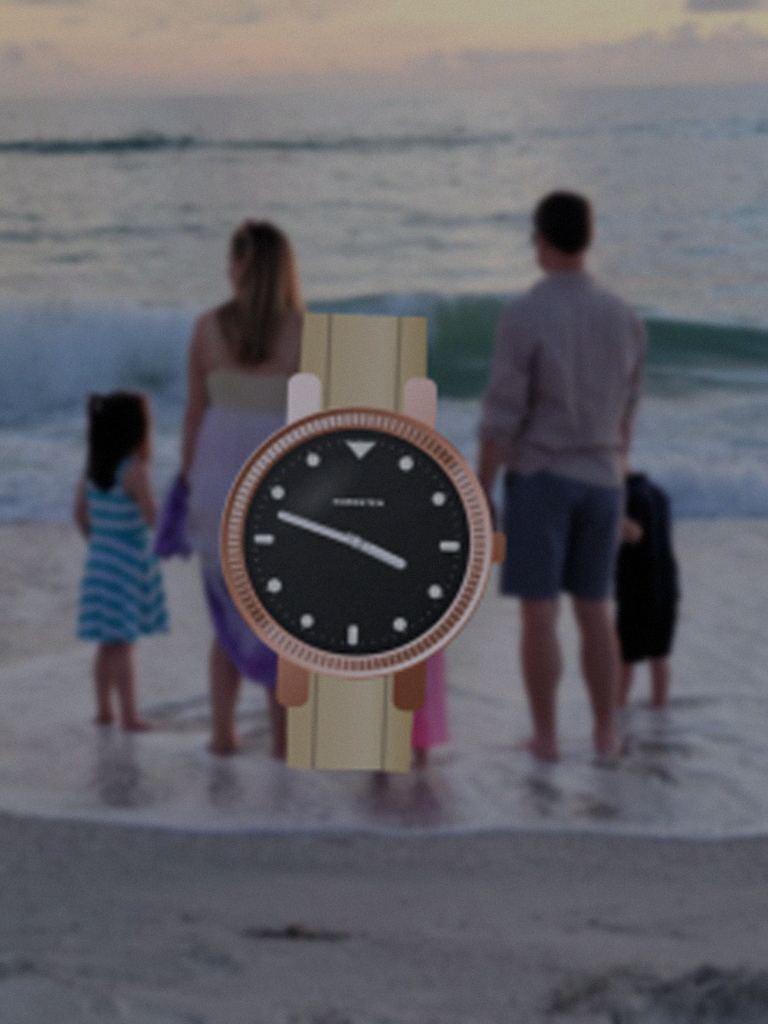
3,48
